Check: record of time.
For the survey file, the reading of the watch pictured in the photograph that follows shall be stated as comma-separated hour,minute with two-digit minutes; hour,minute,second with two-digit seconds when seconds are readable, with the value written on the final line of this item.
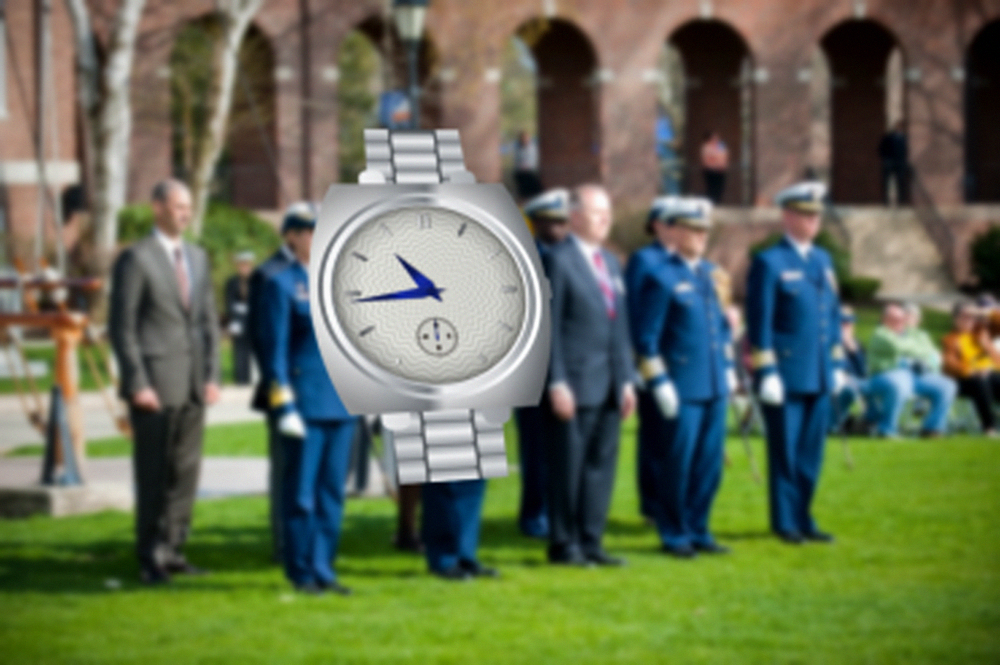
10,44
